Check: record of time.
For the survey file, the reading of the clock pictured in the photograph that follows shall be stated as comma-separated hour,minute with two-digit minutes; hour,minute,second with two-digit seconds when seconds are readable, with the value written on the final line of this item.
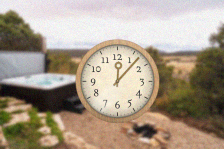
12,07
